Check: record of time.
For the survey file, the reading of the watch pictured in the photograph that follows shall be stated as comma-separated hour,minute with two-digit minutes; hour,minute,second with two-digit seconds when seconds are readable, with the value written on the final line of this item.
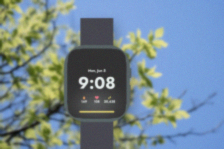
9,08
